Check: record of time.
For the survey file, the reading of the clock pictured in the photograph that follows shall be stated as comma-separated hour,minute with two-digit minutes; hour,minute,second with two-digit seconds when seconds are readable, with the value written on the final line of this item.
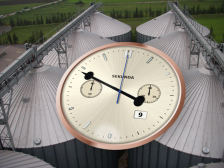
3,49
